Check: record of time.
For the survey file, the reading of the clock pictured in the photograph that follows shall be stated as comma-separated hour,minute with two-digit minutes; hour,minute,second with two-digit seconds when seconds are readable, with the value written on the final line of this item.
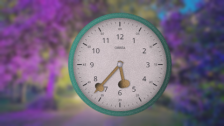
5,37
